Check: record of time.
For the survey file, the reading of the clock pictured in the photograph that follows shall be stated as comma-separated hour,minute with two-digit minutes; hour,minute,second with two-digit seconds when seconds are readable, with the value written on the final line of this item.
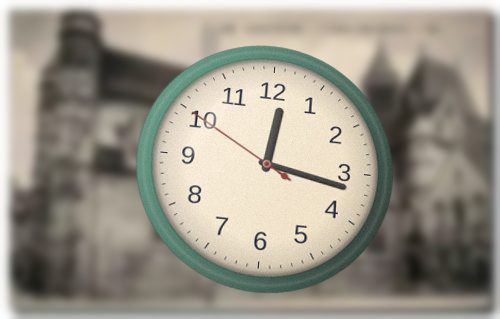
12,16,50
